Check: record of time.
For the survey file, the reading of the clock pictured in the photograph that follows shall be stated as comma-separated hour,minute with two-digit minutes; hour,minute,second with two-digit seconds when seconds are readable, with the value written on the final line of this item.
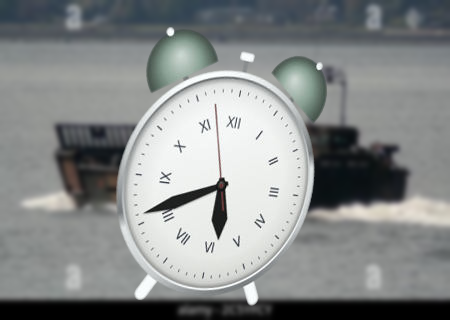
5,40,57
